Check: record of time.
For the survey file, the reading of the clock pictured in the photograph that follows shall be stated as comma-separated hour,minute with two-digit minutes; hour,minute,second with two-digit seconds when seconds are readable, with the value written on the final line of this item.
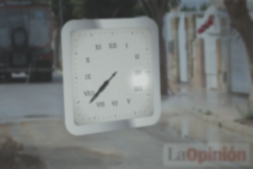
7,38
